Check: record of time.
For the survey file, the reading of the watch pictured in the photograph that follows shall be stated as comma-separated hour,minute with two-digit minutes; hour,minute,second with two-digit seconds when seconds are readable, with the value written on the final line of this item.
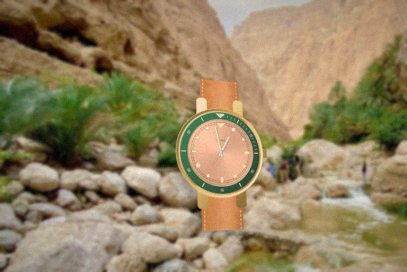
12,58
